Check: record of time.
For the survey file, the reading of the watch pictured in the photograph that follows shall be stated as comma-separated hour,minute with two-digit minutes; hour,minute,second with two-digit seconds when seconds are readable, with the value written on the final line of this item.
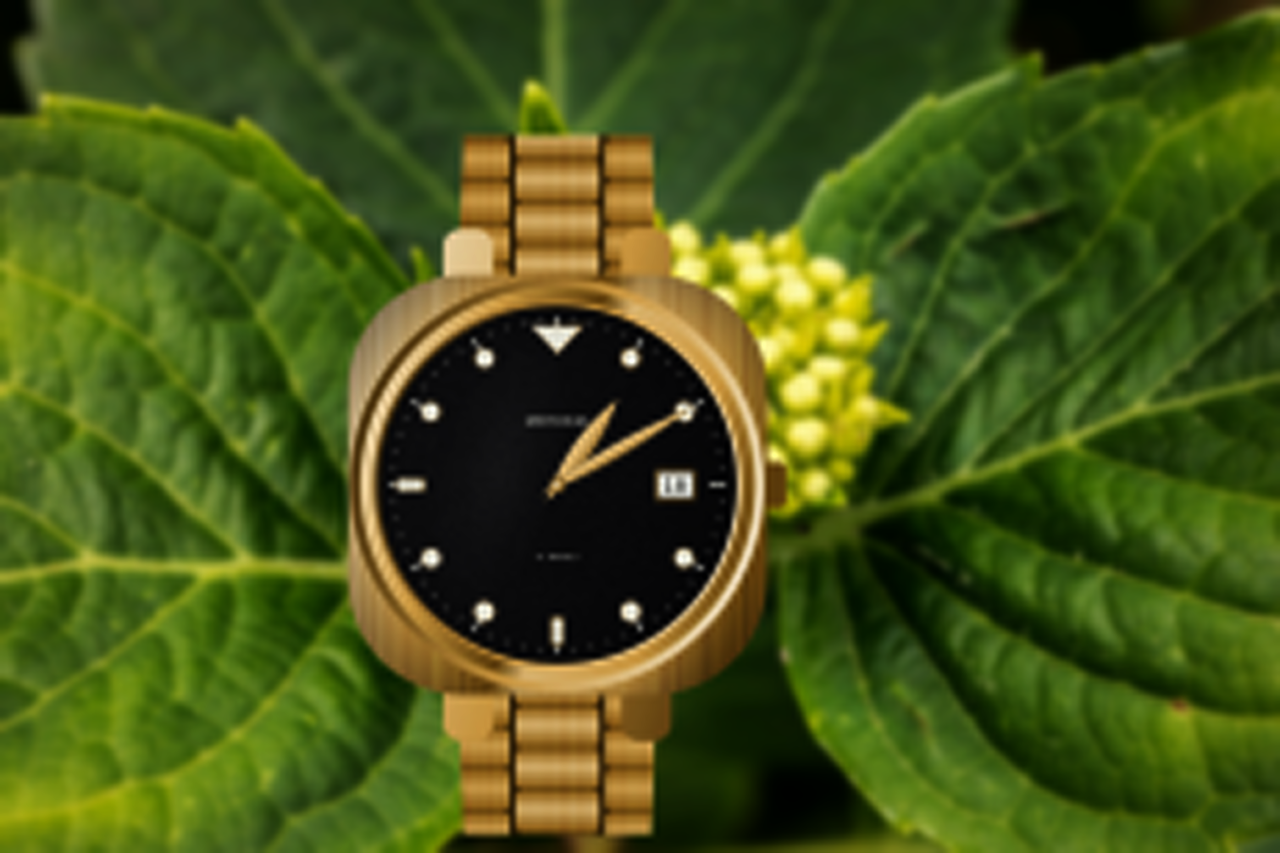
1,10
